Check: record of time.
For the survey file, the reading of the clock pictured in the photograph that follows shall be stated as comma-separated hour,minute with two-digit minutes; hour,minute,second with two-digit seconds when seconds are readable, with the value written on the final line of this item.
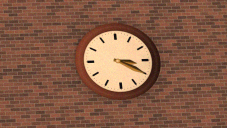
3,20
